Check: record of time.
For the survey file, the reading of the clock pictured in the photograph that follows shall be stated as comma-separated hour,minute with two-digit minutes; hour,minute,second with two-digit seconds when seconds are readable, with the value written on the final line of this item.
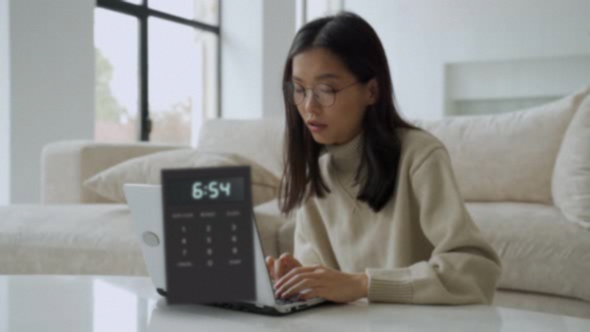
6,54
